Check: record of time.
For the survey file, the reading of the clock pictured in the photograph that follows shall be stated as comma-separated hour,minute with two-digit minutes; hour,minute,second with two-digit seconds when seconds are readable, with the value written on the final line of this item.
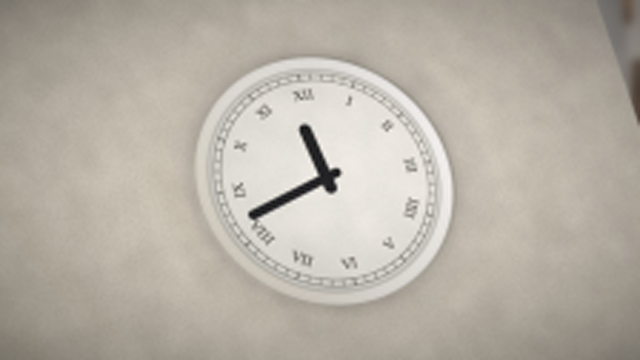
11,42
